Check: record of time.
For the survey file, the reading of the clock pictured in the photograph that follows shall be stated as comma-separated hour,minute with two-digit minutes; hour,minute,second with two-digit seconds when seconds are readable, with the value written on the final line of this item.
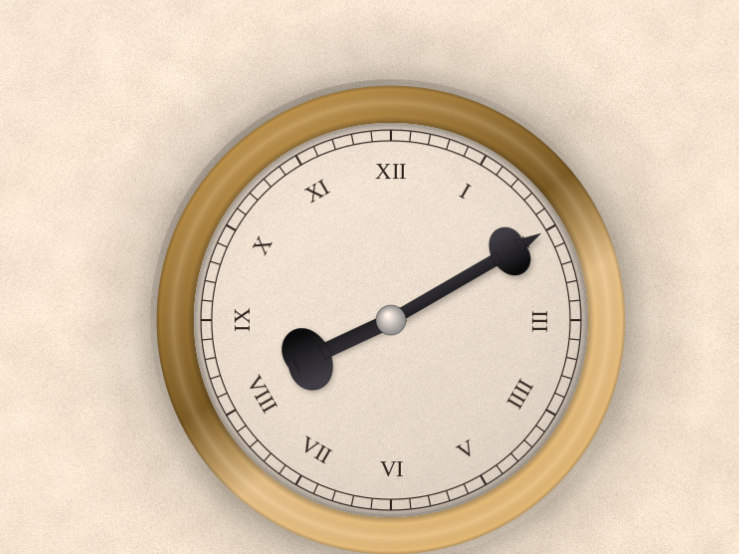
8,10
